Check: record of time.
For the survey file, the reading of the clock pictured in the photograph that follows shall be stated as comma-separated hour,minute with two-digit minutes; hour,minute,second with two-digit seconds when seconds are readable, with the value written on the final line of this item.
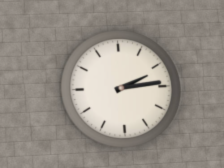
2,14
